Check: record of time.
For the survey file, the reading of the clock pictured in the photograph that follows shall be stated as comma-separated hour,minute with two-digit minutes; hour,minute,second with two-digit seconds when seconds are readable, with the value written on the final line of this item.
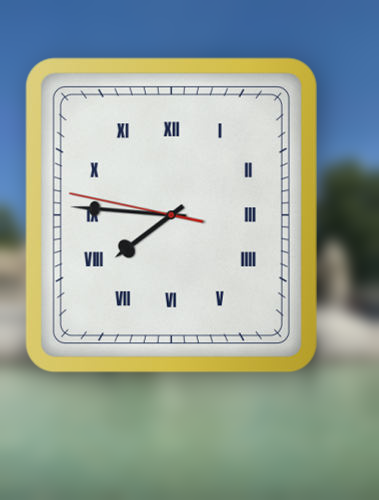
7,45,47
